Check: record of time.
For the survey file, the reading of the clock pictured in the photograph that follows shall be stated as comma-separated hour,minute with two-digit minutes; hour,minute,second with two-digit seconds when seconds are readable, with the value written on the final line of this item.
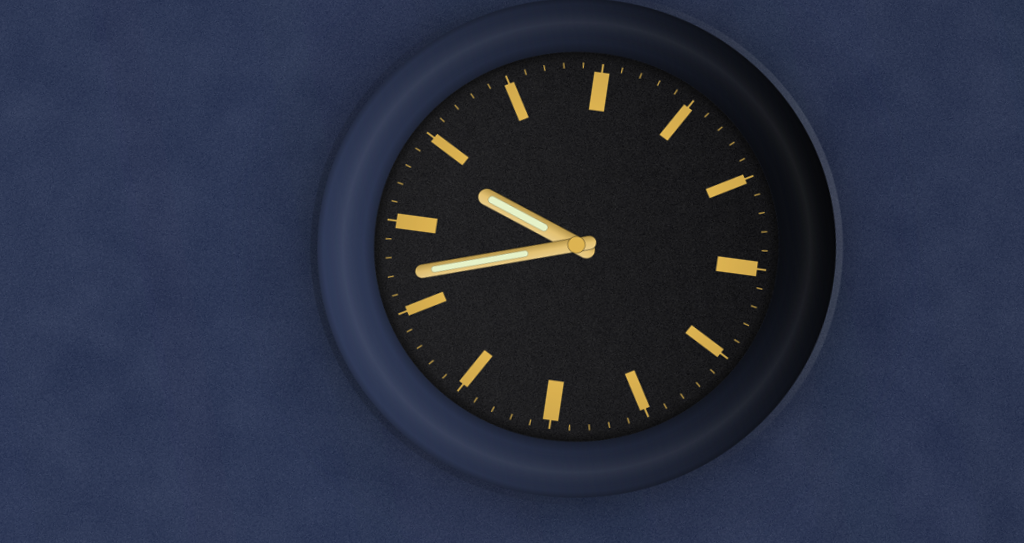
9,42
